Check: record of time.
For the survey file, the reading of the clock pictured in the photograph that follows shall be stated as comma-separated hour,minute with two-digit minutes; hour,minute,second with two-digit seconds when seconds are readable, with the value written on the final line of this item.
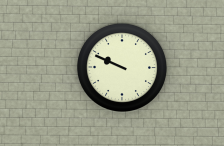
9,49
